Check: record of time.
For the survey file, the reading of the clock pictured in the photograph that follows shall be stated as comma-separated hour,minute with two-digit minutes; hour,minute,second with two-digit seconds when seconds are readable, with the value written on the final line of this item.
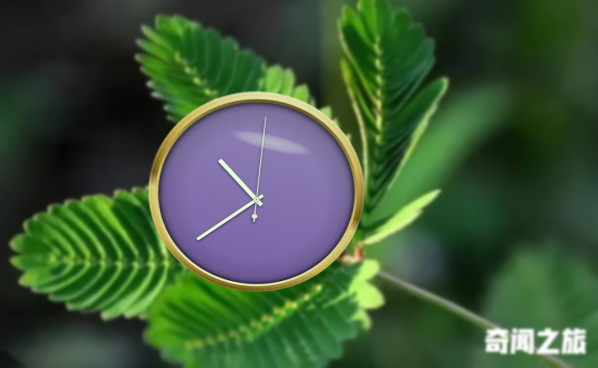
10,39,01
